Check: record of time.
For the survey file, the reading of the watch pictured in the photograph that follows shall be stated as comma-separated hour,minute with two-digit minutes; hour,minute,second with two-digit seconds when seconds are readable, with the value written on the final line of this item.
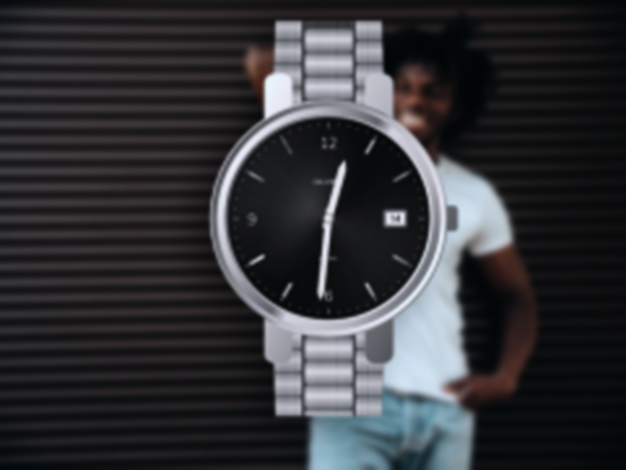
12,31
